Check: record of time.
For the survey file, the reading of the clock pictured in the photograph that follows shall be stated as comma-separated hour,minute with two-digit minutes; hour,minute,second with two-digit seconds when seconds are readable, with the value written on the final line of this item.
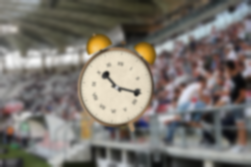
10,16
